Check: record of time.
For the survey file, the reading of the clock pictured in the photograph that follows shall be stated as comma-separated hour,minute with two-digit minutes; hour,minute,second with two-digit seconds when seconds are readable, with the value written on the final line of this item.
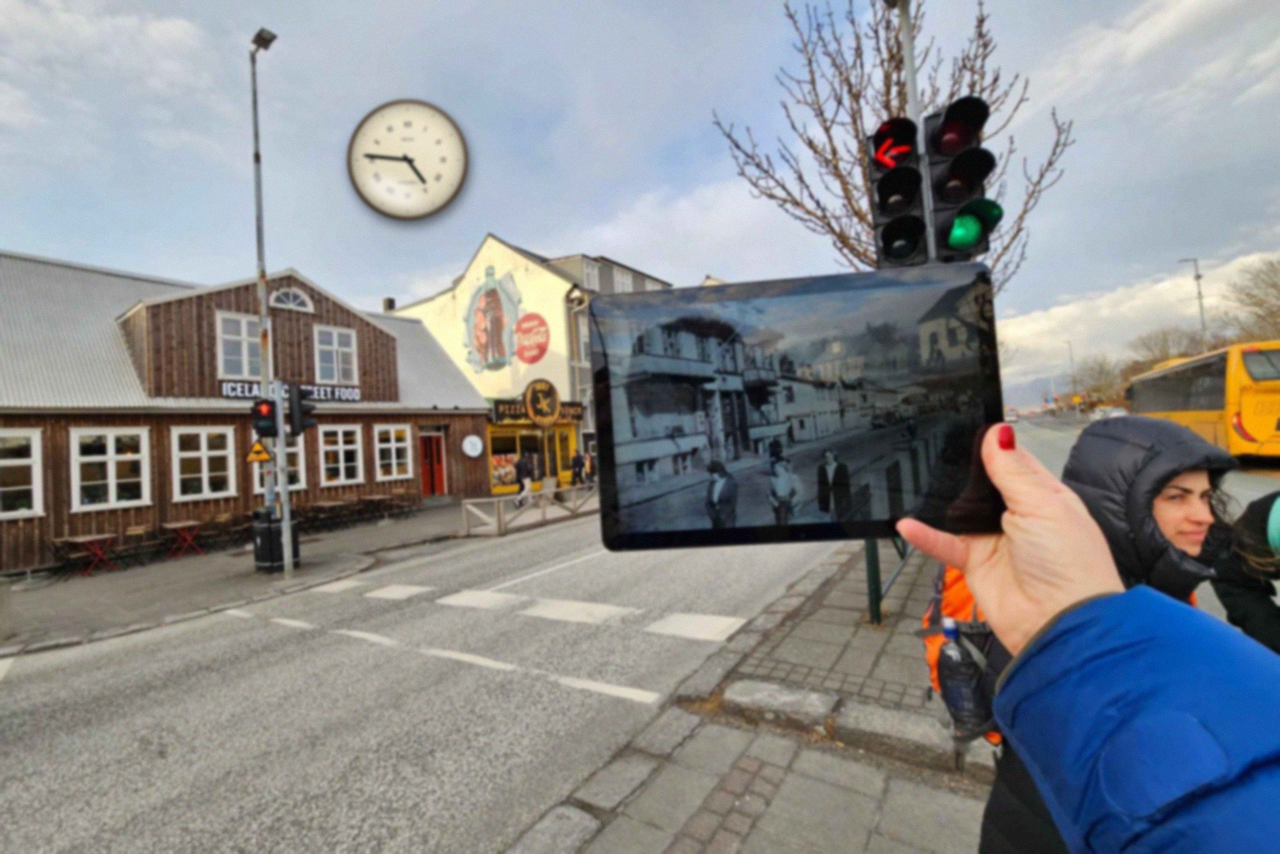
4,46
